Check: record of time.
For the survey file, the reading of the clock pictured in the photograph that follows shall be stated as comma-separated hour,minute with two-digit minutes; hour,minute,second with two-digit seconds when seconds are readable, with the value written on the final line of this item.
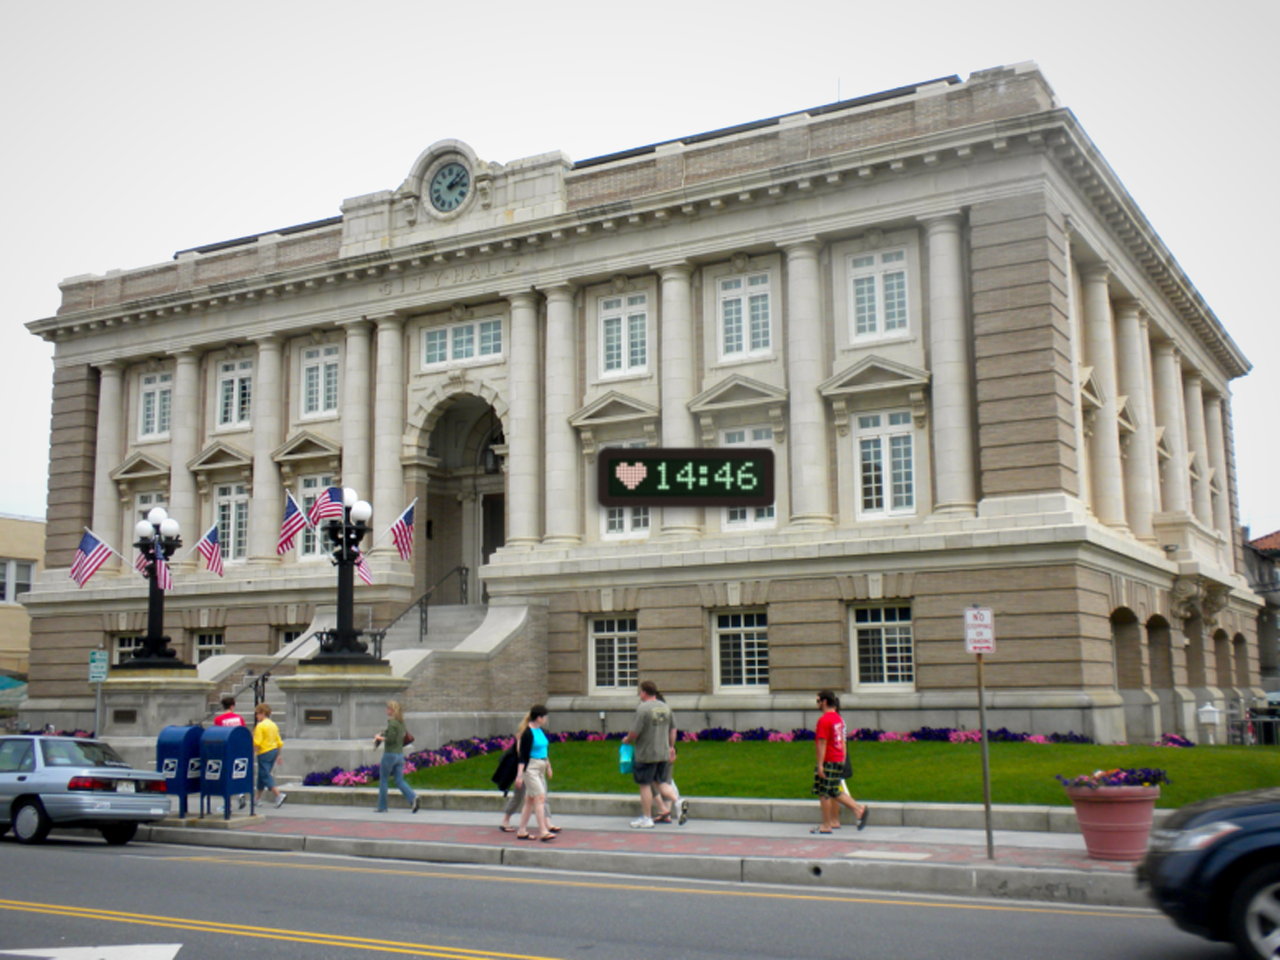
14,46
